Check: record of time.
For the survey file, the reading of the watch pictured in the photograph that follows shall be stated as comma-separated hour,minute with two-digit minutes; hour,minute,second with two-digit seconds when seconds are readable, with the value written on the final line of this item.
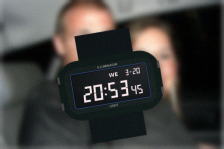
20,53,45
